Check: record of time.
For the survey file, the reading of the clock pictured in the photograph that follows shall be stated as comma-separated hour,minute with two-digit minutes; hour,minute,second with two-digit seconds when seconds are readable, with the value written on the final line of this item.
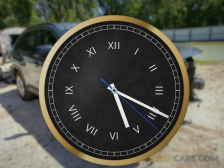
5,19,22
